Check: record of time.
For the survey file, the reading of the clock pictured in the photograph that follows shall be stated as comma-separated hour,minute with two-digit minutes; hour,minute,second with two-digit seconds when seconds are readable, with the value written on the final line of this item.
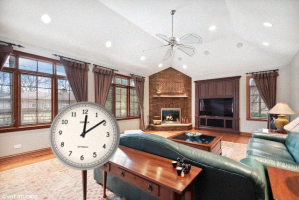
12,09
